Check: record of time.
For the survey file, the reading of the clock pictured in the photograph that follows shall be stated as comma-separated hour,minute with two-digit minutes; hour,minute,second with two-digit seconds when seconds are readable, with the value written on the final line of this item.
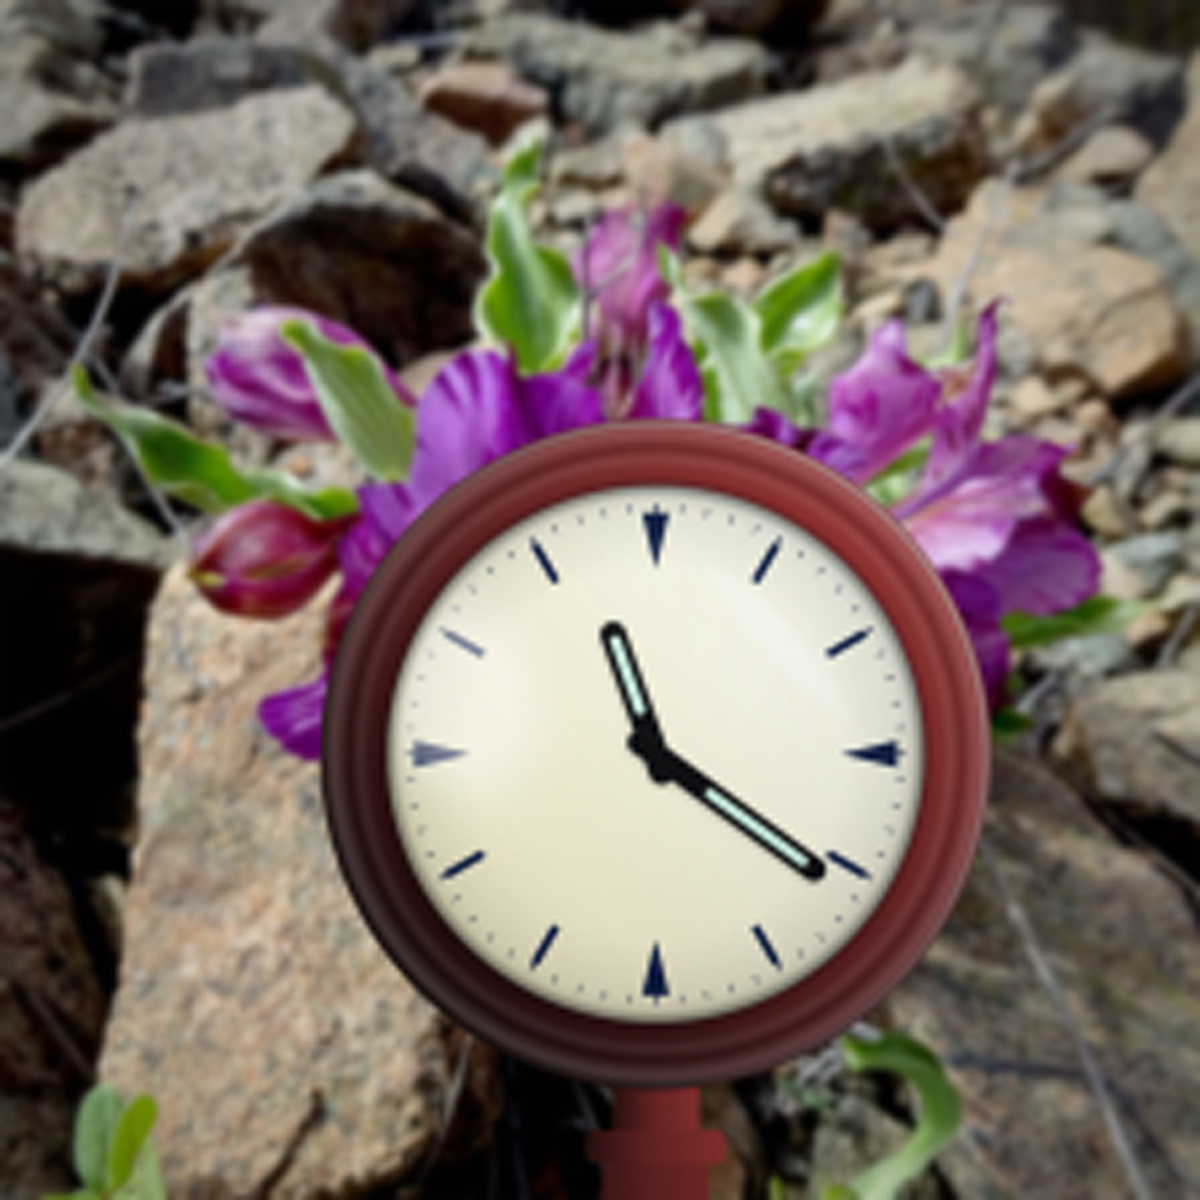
11,21
